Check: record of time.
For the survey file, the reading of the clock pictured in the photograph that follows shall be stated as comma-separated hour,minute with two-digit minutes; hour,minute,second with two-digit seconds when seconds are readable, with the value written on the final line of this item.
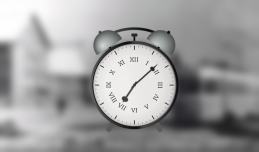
7,08
